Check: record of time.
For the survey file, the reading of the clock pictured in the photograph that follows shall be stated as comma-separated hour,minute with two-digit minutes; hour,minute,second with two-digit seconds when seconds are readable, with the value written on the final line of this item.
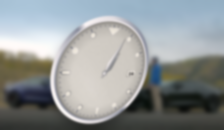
1,04
